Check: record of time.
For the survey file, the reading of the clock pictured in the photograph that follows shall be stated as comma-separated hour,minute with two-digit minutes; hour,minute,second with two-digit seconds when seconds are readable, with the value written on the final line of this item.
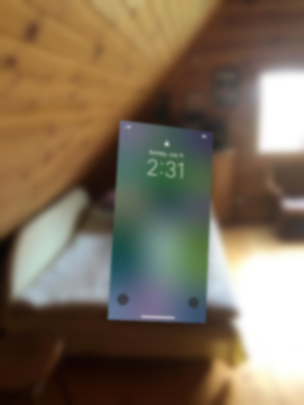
2,31
